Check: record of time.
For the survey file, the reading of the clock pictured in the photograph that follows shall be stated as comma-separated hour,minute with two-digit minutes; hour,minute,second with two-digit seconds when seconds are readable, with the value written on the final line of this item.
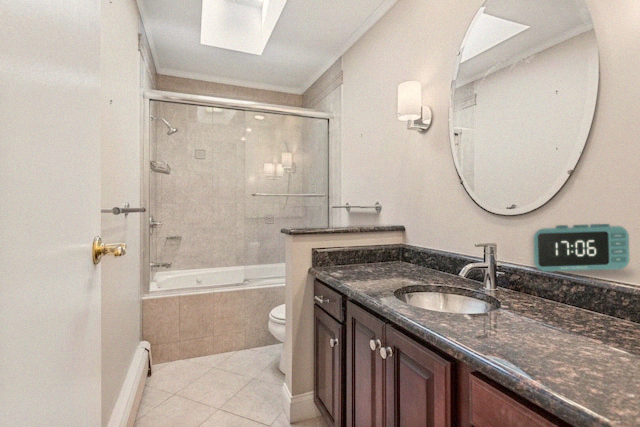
17,06
